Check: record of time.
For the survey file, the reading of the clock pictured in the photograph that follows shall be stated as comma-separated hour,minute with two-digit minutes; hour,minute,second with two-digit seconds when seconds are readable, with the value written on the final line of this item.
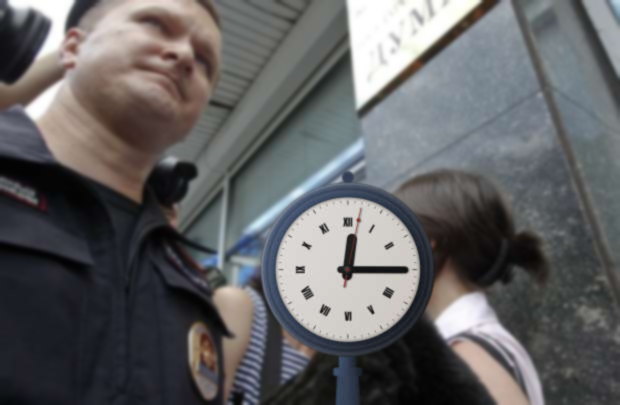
12,15,02
